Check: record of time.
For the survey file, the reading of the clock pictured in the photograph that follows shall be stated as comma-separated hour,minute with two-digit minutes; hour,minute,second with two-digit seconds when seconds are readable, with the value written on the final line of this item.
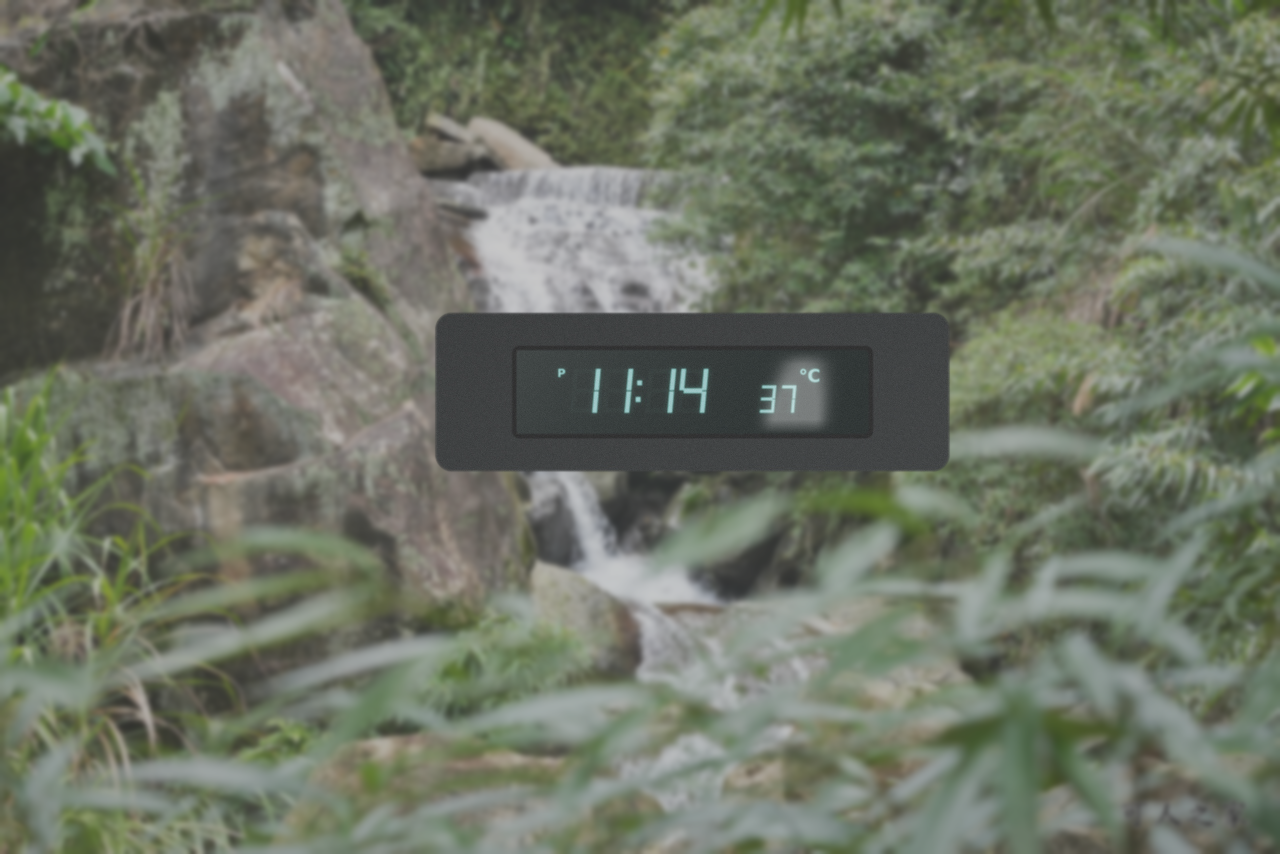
11,14
